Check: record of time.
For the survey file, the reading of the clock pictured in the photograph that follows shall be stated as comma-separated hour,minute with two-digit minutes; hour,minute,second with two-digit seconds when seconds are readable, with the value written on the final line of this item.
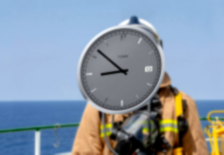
8,52
